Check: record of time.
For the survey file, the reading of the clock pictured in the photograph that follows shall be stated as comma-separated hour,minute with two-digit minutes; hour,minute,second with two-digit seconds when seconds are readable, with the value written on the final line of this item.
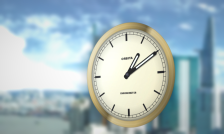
1,10
